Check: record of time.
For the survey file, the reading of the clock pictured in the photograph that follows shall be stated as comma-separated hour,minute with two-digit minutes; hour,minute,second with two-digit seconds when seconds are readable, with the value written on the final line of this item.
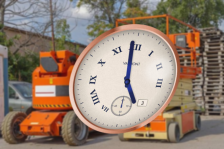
4,59
